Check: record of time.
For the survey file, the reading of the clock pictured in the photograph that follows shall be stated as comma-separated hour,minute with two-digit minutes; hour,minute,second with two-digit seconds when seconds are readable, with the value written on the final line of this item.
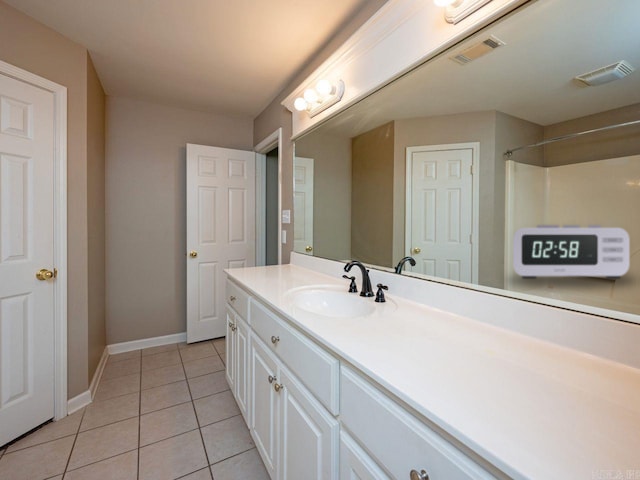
2,58
